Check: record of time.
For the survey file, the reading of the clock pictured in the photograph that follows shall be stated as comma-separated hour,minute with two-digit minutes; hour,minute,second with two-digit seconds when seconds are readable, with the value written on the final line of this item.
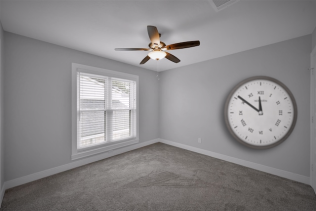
11,51
